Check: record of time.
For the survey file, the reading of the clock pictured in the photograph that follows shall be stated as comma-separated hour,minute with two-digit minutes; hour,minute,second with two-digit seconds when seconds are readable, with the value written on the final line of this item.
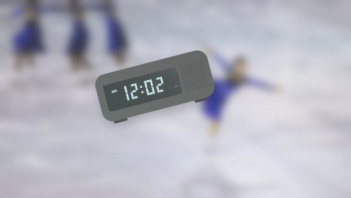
12,02
